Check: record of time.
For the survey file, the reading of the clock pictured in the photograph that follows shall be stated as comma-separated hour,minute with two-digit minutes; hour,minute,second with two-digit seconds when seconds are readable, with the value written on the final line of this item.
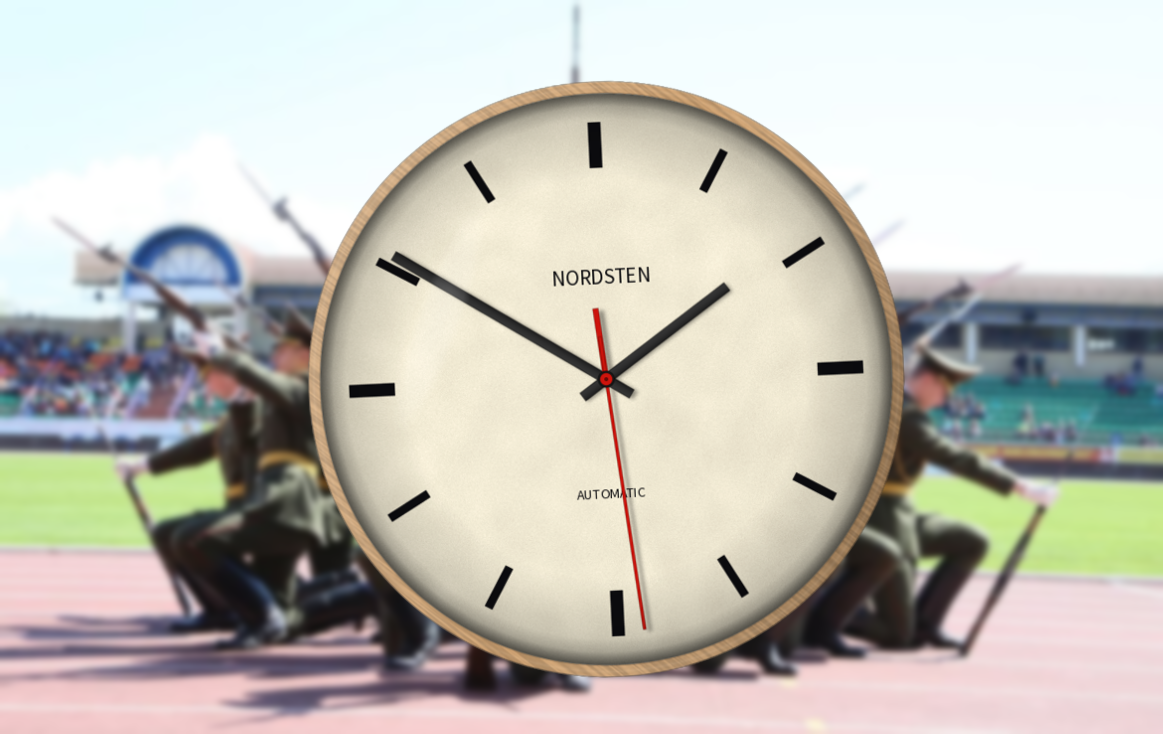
1,50,29
